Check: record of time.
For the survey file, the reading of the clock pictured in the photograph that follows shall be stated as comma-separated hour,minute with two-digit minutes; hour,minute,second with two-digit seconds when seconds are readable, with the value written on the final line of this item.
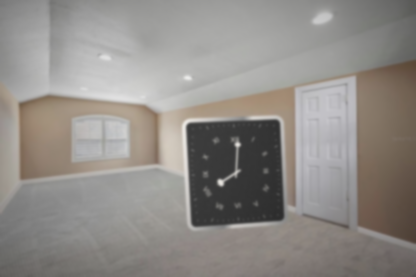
8,01
